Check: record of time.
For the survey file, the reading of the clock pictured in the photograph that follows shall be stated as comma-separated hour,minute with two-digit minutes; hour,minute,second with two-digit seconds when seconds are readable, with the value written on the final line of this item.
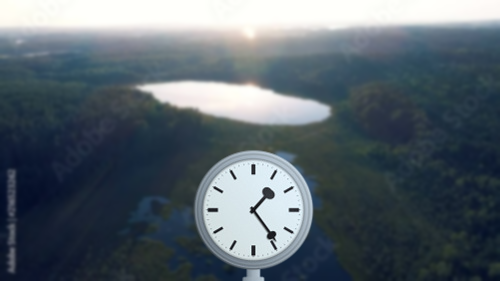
1,24
